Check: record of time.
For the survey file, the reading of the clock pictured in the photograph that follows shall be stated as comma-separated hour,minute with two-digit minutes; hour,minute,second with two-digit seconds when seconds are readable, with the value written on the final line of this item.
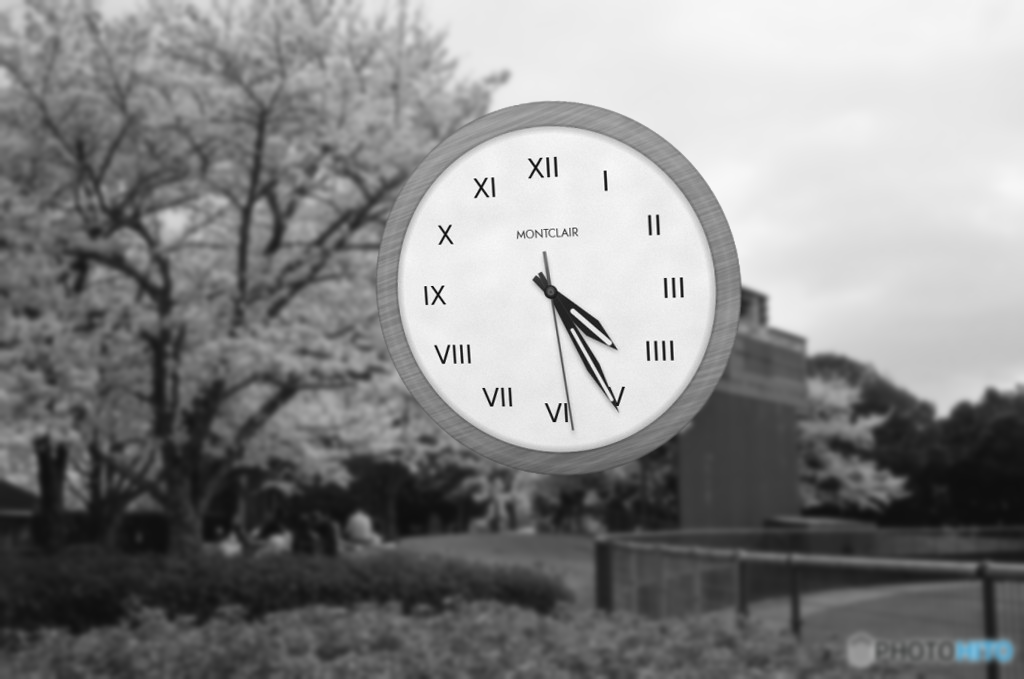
4,25,29
